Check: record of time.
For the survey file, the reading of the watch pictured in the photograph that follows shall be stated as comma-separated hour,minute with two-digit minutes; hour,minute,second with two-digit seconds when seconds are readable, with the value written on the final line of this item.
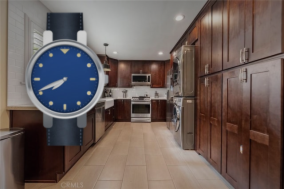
7,41
